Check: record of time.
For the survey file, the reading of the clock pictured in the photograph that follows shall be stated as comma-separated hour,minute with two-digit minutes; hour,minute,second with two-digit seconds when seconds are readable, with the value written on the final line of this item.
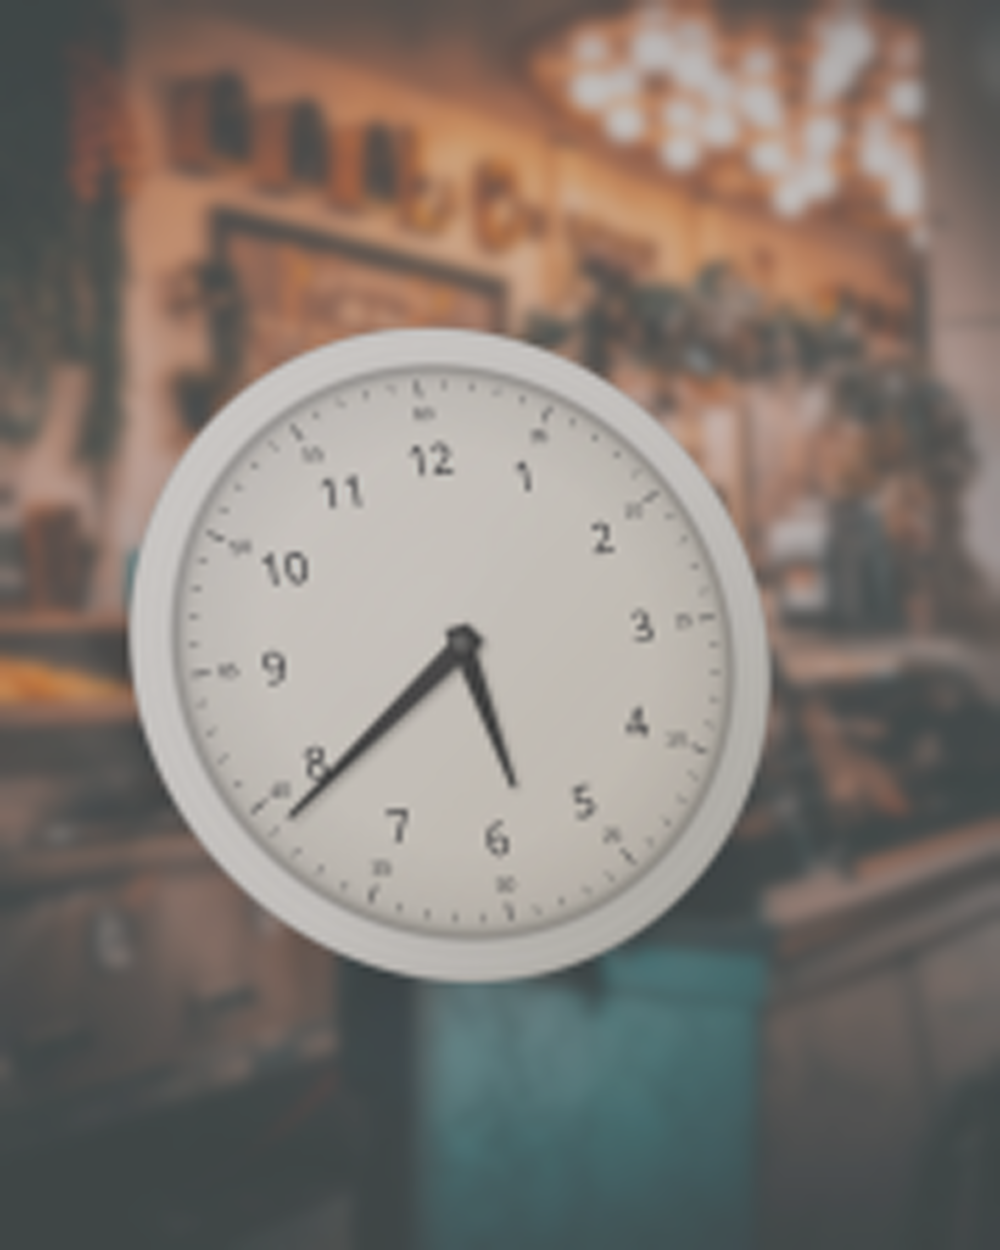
5,39
